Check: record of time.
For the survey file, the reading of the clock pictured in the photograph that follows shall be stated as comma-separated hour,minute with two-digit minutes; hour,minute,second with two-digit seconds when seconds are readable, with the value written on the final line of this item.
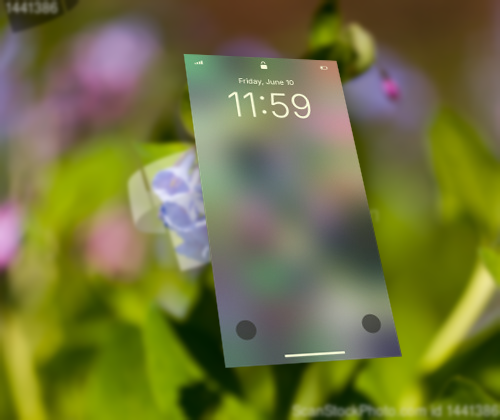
11,59
